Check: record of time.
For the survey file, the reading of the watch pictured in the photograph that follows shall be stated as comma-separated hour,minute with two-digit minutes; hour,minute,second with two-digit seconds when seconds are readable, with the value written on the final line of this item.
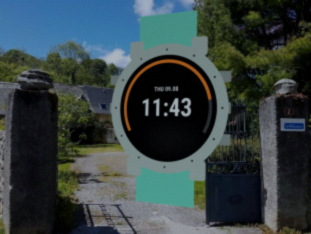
11,43
